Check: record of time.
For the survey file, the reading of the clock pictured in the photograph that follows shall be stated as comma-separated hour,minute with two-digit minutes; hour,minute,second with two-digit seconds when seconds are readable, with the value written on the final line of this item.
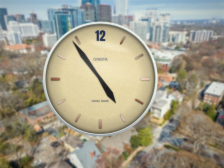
4,54
